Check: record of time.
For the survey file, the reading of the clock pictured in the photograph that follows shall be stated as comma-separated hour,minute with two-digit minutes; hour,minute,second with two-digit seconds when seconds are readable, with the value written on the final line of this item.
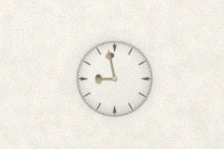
8,58
